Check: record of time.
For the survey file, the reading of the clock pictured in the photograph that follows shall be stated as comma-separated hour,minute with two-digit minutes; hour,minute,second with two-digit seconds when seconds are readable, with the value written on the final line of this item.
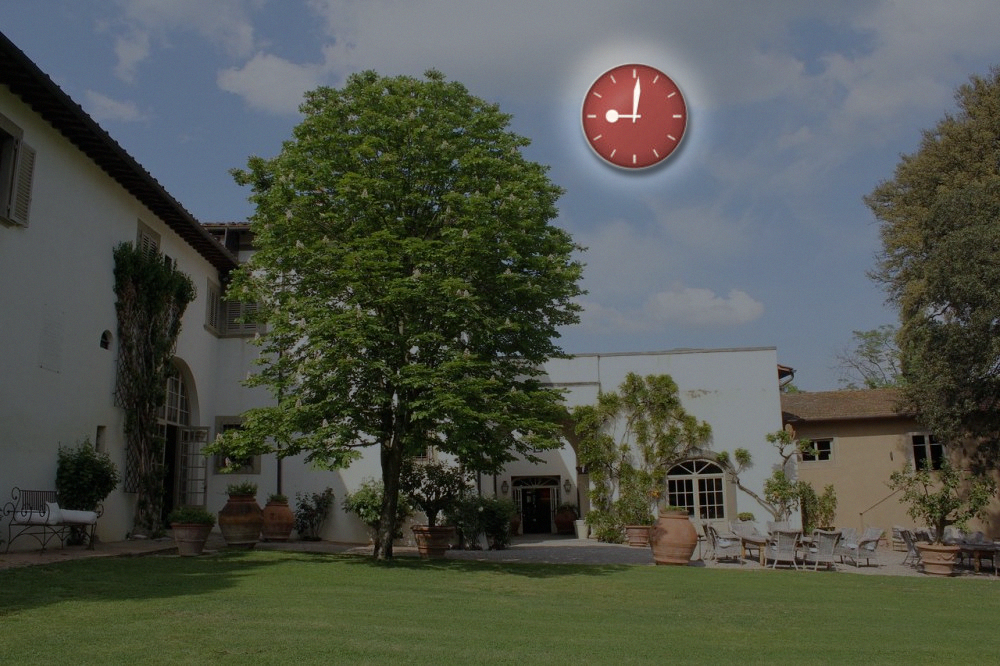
9,01
